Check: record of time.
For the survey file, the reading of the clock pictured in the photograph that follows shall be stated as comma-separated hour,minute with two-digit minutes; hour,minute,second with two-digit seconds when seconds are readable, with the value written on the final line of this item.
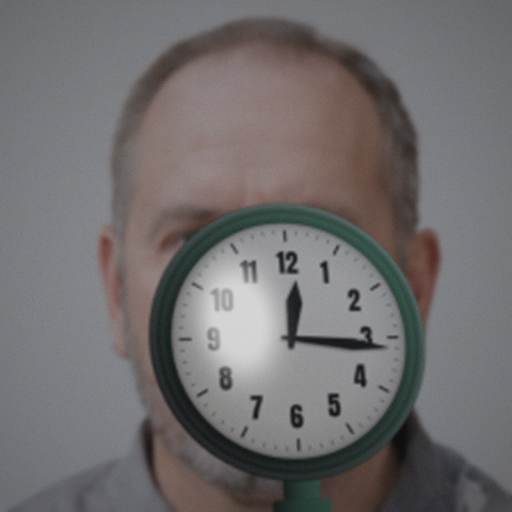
12,16
